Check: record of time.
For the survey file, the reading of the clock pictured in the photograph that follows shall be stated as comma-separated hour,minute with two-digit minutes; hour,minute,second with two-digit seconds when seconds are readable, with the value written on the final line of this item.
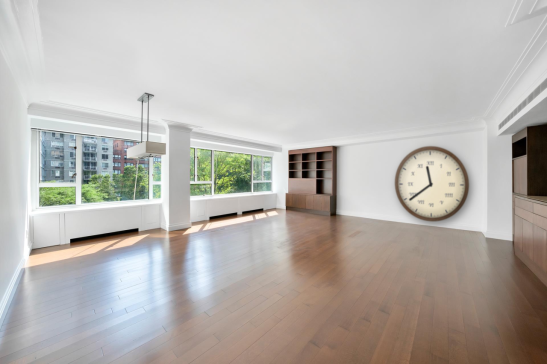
11,39
